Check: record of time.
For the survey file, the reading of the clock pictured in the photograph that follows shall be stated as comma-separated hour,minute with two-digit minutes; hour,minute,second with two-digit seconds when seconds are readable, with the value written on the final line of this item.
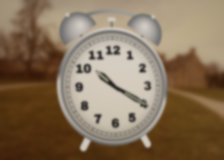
10,20
